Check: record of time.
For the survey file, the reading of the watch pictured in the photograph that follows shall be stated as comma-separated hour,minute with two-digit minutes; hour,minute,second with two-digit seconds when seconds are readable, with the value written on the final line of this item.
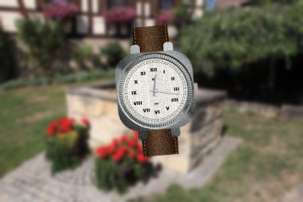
12,17
